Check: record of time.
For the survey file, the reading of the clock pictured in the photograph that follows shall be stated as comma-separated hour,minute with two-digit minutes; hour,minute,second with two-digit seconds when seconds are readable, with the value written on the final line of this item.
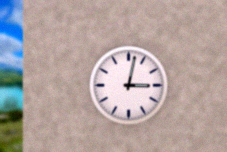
3,02
